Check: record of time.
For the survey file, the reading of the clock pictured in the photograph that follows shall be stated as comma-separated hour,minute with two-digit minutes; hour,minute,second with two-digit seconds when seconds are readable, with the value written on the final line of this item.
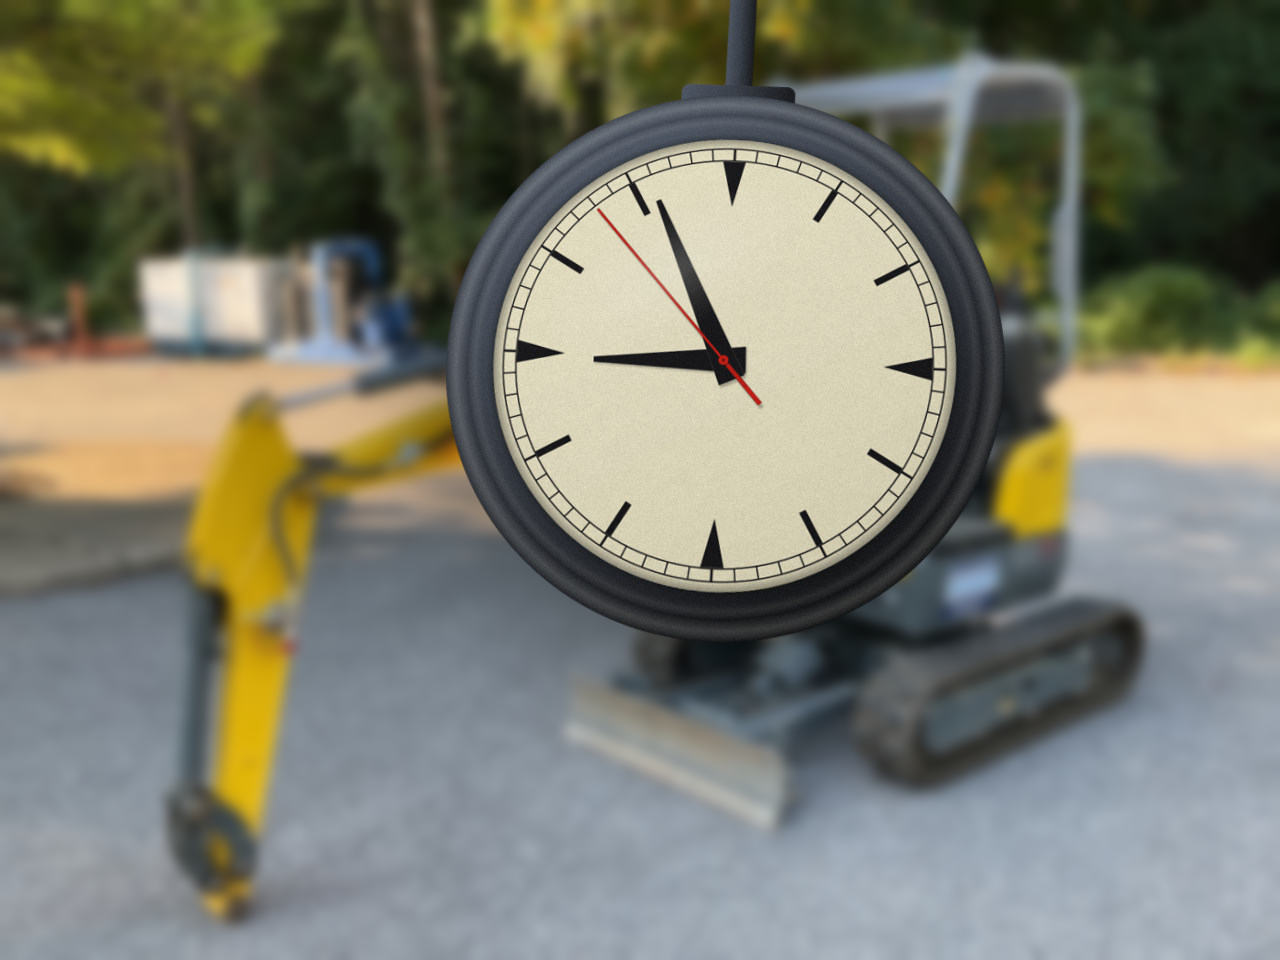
8,55,53
